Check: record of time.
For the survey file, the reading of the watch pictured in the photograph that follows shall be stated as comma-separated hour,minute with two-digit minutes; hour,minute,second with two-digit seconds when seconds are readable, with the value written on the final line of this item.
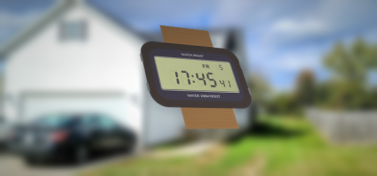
17,45,41
